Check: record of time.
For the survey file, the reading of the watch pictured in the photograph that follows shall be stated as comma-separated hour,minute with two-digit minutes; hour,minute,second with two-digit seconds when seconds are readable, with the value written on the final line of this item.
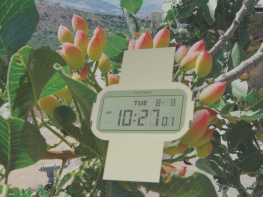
10,27,01
